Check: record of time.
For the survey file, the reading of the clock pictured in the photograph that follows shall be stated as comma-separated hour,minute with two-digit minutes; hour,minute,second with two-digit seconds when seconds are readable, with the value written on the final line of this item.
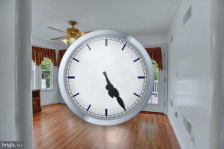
5,25
